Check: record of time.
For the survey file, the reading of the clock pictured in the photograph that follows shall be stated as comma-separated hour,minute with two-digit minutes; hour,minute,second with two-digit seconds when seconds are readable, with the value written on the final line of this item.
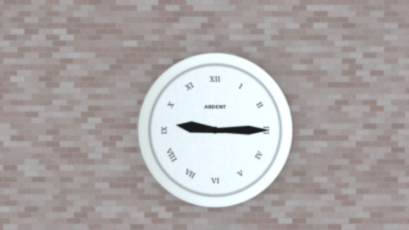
9,15
